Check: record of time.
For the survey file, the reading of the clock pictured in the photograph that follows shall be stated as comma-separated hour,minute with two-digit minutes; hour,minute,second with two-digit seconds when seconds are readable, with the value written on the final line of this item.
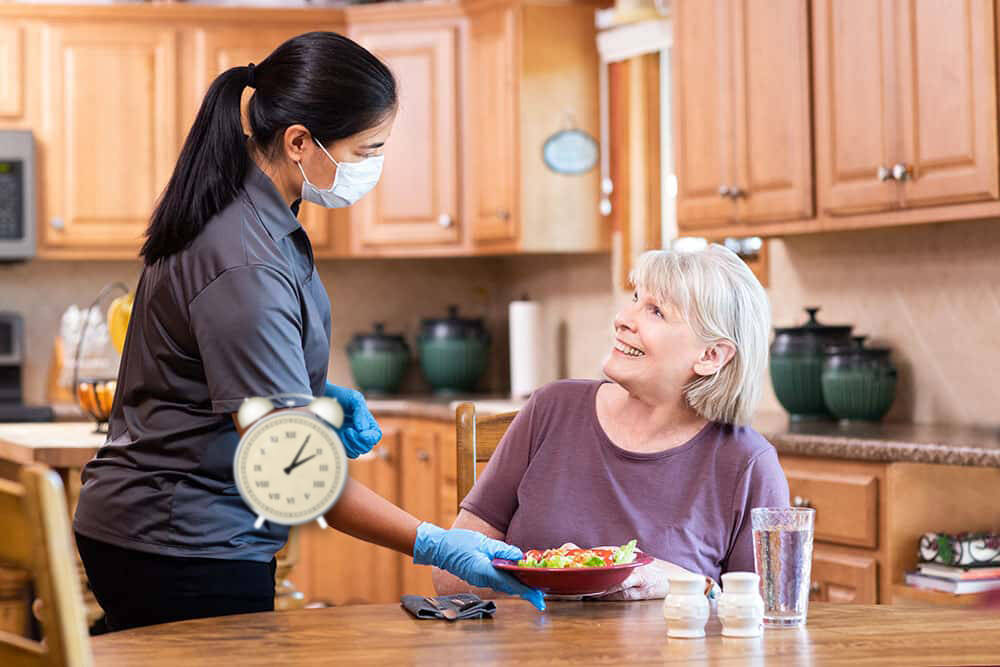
2,05
